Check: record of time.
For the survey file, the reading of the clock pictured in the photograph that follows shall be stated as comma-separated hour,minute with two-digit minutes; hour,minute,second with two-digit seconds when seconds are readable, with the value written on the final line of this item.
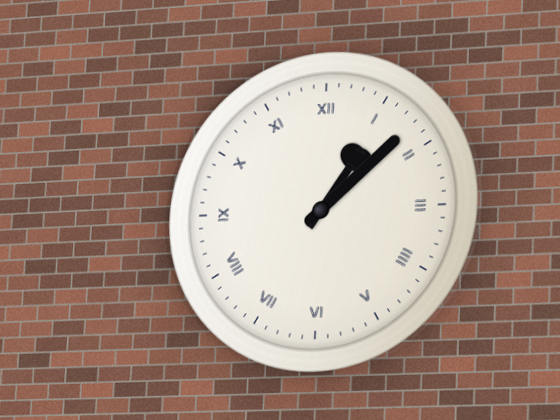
1,08
